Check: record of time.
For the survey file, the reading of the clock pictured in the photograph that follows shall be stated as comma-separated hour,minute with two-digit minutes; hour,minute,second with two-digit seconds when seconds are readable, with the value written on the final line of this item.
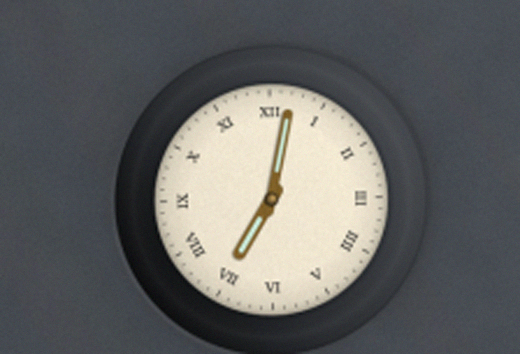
7,02
